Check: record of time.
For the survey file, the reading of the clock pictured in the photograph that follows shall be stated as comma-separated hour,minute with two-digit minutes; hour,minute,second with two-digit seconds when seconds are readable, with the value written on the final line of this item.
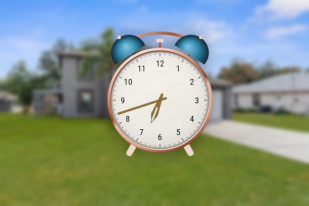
6,42
